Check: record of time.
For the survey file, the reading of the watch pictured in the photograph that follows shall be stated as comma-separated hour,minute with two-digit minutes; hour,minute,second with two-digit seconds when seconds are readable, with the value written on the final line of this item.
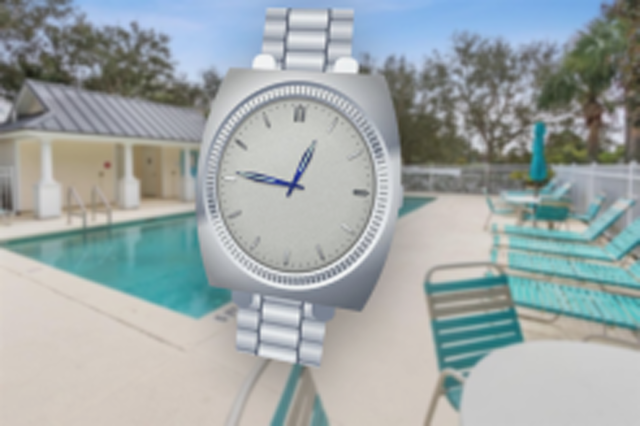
12,46
